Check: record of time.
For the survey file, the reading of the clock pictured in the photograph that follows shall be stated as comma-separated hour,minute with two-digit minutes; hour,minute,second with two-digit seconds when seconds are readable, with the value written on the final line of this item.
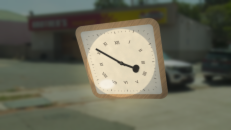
3,51
